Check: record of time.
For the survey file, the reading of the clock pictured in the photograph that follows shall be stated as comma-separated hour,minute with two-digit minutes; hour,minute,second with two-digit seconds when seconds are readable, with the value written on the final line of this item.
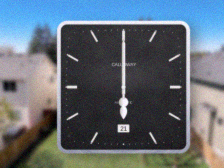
6,00
